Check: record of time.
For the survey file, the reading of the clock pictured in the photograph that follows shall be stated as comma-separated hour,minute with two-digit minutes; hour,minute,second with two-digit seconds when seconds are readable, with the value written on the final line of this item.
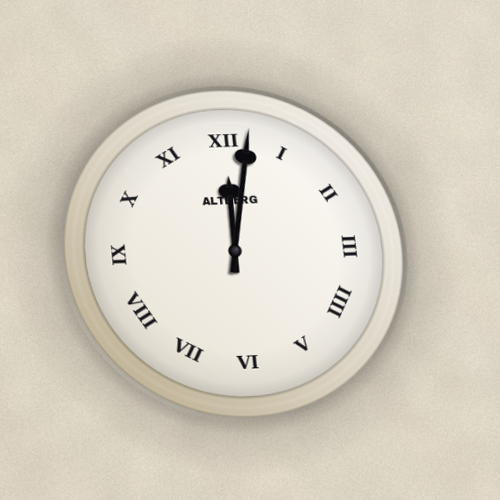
12,02
